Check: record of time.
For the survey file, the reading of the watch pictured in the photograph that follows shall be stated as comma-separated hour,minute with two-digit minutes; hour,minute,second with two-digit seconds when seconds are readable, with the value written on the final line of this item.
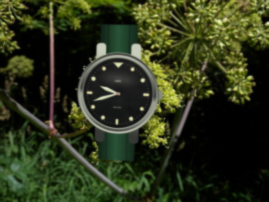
9,42
